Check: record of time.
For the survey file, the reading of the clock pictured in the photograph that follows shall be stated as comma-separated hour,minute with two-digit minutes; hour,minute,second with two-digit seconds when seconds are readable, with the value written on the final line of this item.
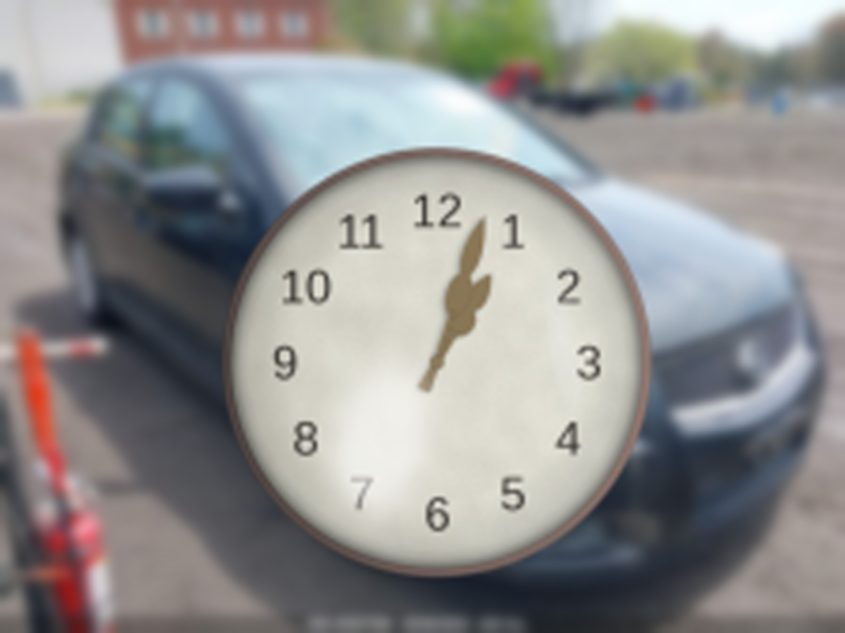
1,03
